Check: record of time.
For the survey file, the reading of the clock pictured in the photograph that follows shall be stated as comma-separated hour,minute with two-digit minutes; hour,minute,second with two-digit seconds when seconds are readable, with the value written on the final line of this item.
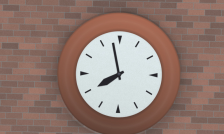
7,58
